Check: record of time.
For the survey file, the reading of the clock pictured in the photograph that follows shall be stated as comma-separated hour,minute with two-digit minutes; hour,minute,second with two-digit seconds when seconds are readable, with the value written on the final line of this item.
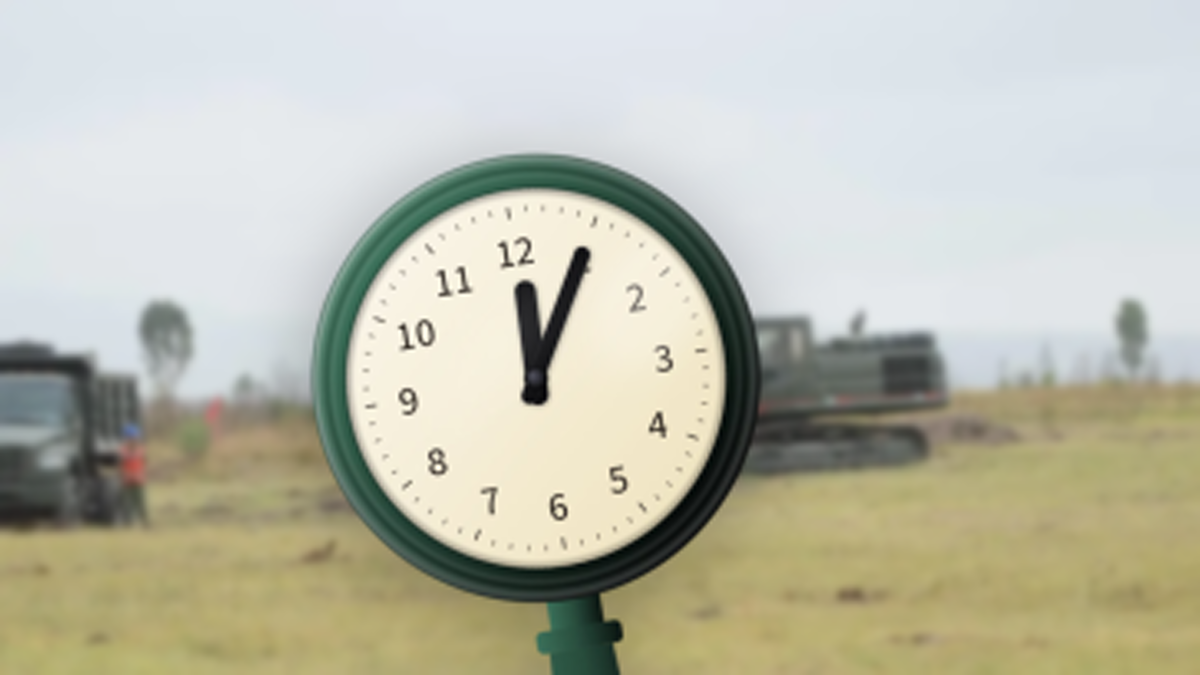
12,05
